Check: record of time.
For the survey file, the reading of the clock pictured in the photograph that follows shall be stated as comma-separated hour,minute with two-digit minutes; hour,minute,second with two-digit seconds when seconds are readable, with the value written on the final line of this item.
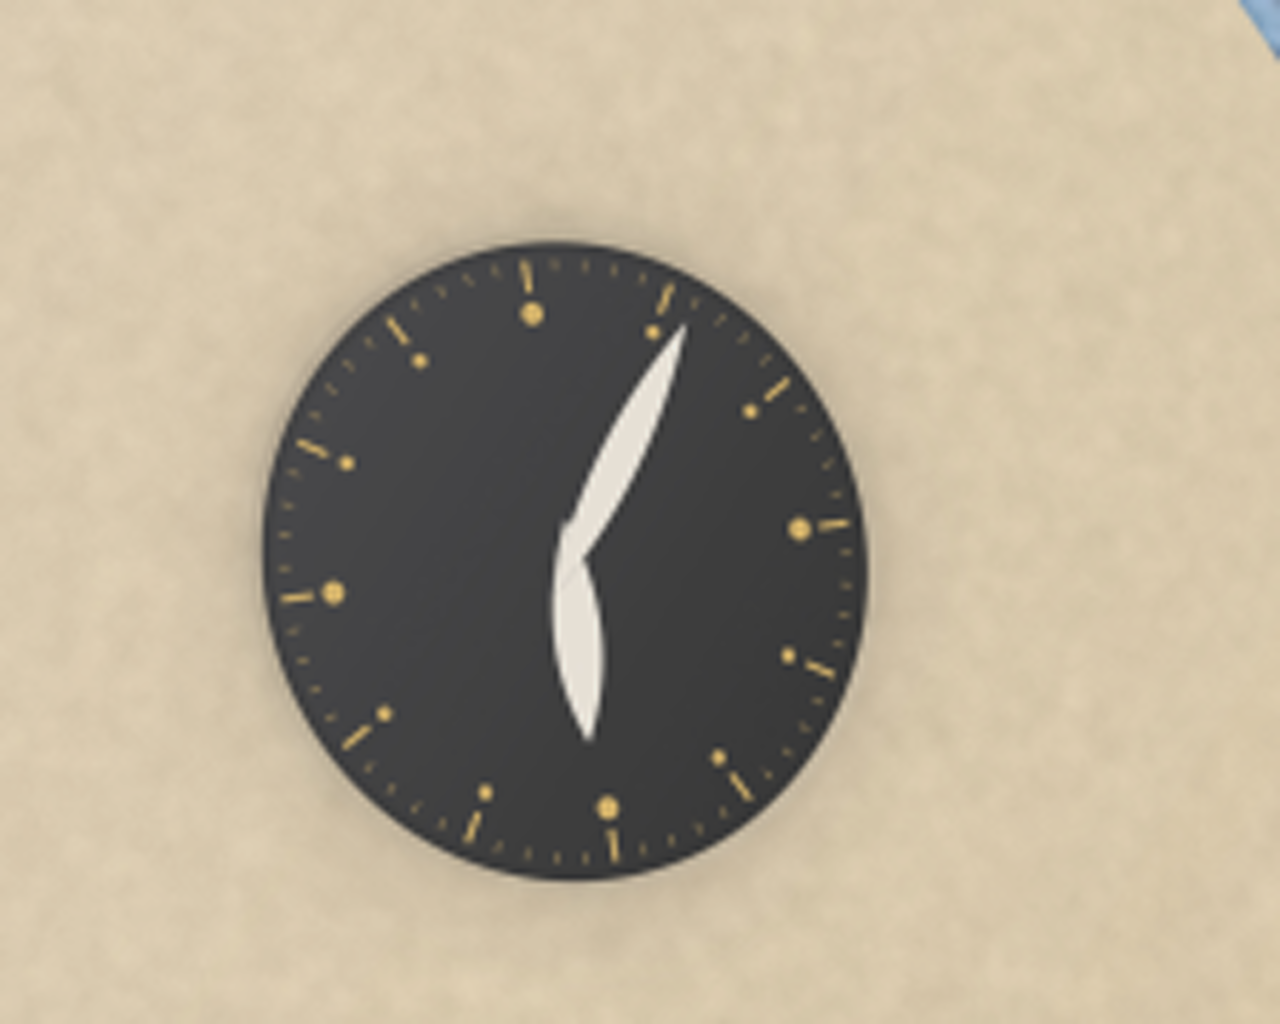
6,06
